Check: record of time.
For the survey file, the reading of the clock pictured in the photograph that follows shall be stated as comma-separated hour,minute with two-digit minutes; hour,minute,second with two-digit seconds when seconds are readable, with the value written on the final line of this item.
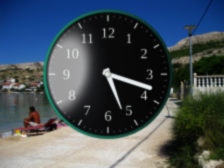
5,18
